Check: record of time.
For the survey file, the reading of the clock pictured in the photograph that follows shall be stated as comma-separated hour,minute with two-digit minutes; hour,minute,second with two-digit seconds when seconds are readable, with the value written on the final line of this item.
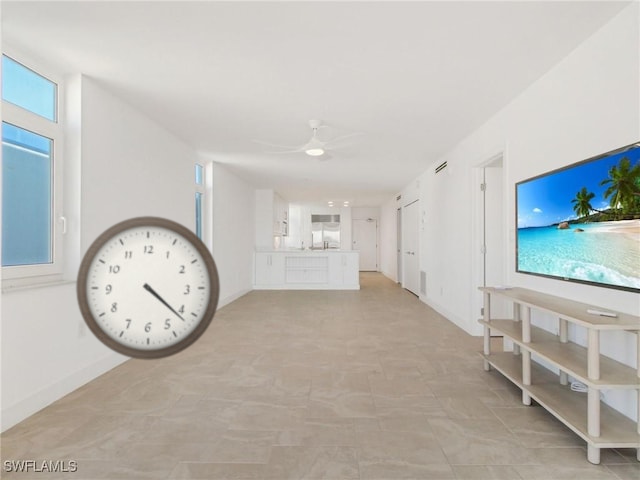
4,22
